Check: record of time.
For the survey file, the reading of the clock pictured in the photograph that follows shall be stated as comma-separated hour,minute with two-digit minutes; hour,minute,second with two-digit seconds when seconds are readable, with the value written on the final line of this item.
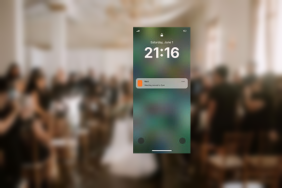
21,16
